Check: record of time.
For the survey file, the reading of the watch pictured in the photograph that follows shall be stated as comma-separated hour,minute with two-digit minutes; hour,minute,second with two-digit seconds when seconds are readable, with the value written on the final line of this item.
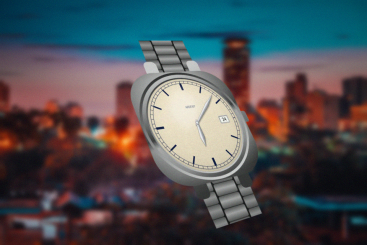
6,08
